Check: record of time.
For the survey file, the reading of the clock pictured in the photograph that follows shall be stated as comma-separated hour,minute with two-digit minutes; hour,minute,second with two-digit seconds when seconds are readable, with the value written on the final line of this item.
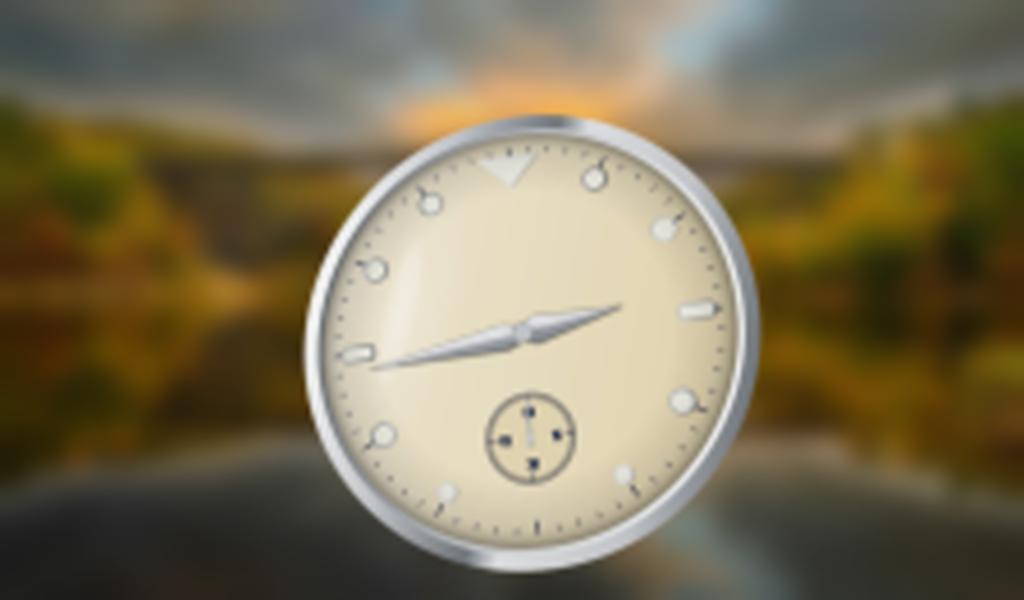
2,44
